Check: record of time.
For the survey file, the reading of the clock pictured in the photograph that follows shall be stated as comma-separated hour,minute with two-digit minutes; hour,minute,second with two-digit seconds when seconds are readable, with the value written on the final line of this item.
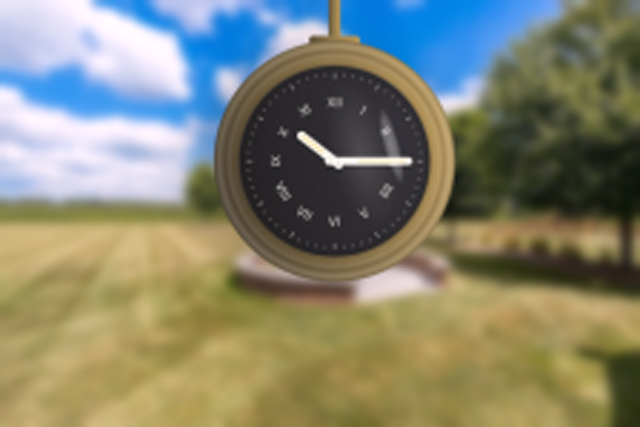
10,15
